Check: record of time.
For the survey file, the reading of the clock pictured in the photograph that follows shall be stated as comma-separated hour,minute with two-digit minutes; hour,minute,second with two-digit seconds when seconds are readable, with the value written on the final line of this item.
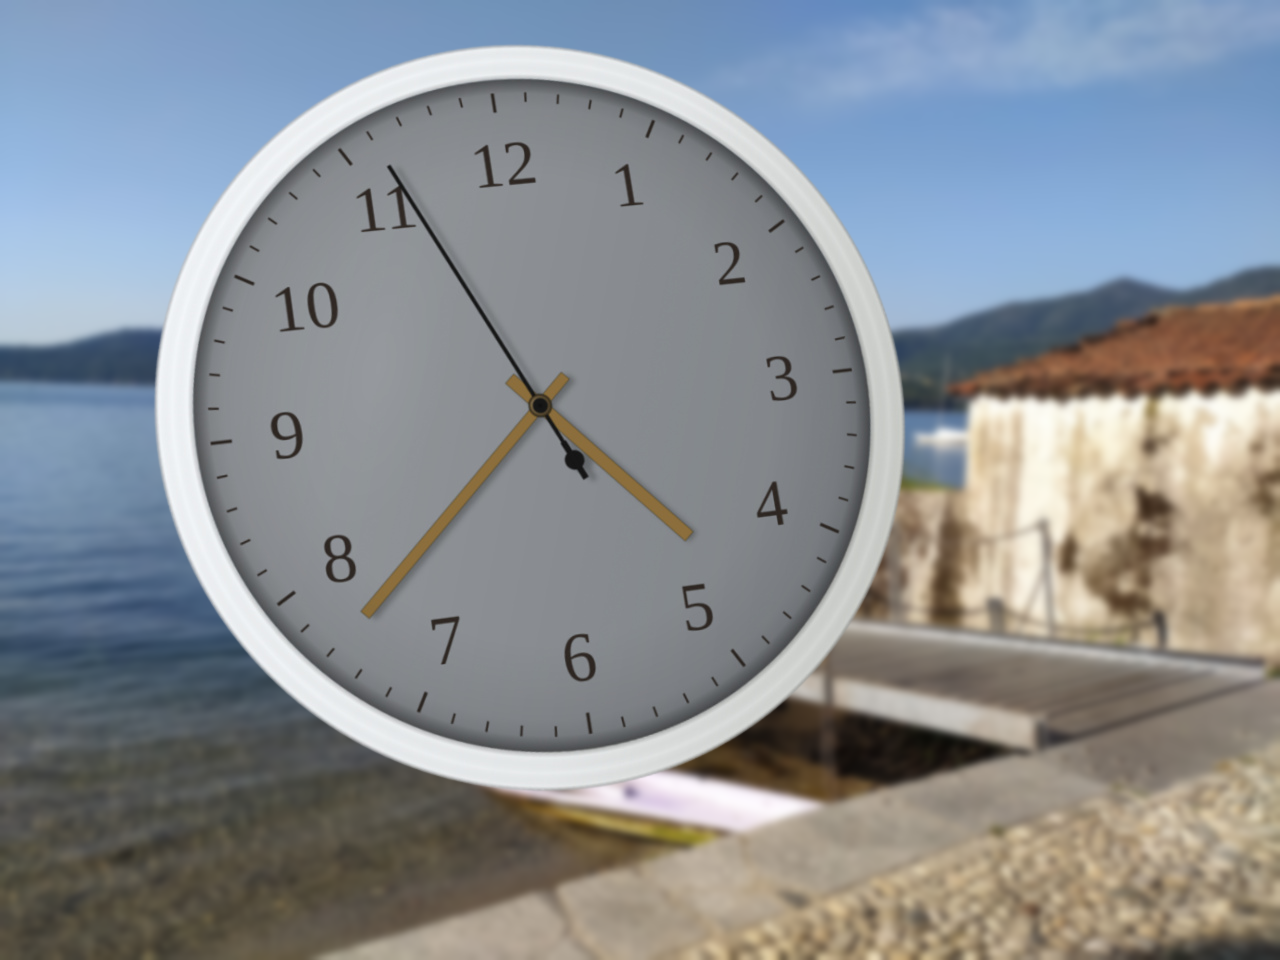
4,37,56
